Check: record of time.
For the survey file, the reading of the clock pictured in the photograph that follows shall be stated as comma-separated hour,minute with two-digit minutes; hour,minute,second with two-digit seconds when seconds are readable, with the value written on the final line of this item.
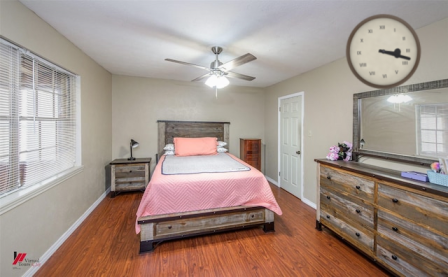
3,18
